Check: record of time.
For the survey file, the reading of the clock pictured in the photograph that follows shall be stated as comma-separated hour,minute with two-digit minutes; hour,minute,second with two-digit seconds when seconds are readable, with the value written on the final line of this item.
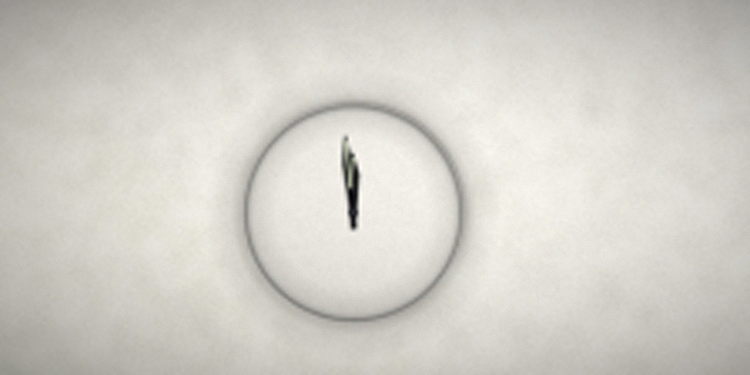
11,59
